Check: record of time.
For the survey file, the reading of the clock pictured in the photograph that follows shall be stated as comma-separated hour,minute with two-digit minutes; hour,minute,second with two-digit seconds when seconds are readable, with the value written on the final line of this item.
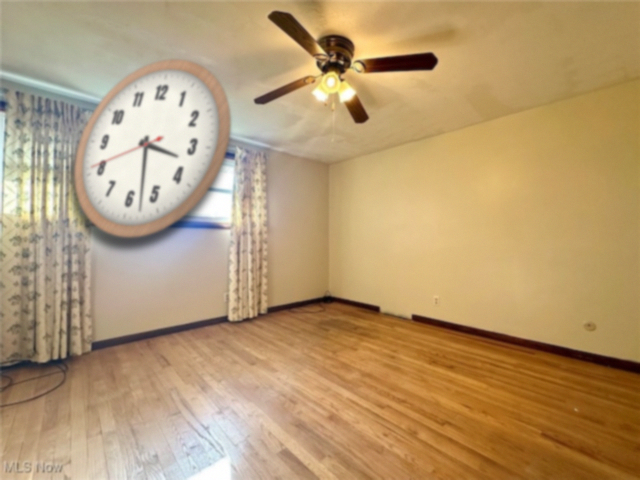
3,27,41
